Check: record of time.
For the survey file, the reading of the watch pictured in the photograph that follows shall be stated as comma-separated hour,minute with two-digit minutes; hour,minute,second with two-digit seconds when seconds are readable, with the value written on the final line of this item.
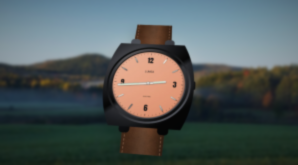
2,44
